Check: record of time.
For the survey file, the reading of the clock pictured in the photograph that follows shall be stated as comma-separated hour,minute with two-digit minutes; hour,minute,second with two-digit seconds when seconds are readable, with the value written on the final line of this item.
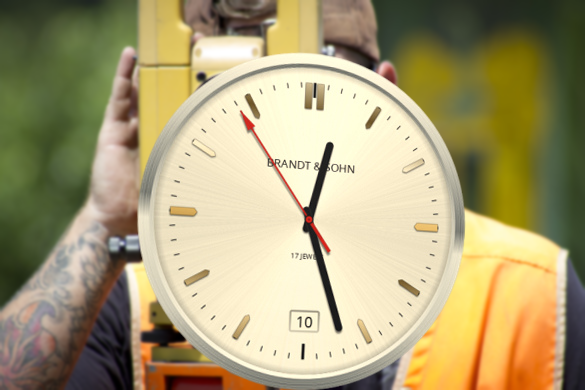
12,26,54
